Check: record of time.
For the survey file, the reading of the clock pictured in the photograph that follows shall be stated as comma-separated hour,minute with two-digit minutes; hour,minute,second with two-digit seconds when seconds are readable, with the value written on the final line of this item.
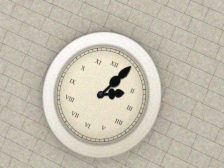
2,04
